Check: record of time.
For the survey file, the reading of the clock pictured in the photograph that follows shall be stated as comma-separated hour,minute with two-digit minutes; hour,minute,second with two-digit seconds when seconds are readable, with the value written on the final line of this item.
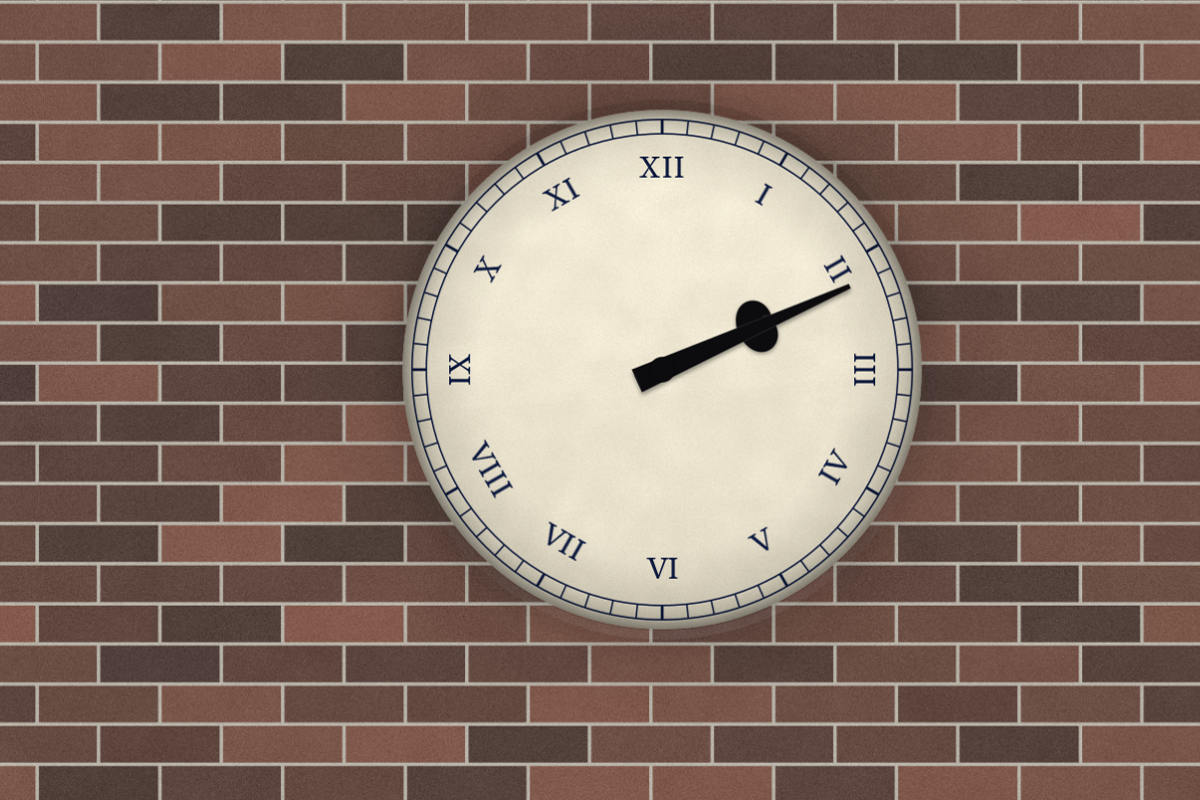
2,11
